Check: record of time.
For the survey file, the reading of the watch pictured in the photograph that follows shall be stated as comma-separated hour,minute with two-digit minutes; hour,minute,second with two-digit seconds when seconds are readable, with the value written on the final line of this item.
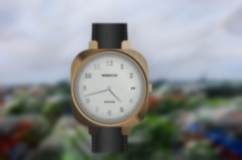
4,42
